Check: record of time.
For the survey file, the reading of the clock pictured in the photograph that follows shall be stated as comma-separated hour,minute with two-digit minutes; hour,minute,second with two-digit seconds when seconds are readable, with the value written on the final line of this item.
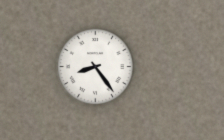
8,24
